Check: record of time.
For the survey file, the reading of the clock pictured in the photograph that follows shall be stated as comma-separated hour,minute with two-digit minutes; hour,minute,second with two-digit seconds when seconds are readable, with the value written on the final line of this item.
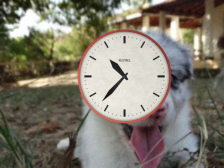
10,37
